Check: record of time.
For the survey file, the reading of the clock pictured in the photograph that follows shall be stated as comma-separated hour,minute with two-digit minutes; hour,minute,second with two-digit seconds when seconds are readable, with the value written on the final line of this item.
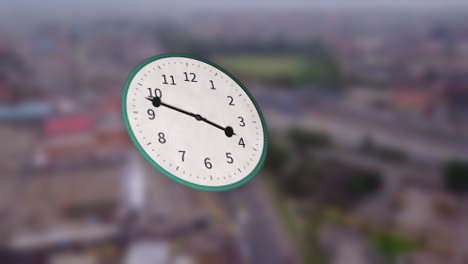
3,48
